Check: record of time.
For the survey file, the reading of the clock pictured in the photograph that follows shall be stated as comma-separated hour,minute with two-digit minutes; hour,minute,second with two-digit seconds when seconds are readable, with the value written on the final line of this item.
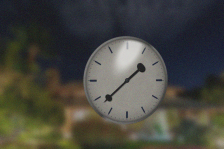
1,38
